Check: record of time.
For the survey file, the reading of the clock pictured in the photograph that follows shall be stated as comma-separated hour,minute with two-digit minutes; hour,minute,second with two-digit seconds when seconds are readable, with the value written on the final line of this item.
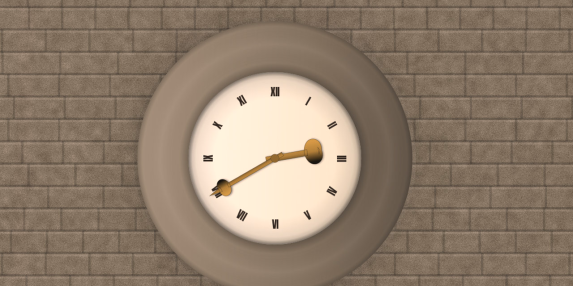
2,40
